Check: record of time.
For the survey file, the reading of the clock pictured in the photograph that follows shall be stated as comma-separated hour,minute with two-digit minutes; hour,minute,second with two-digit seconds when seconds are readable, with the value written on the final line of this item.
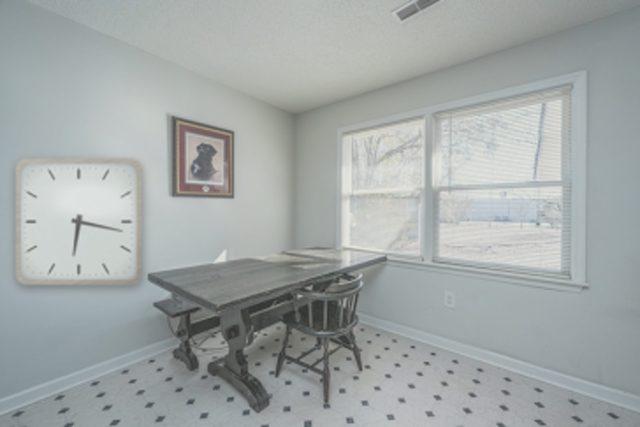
6,17
